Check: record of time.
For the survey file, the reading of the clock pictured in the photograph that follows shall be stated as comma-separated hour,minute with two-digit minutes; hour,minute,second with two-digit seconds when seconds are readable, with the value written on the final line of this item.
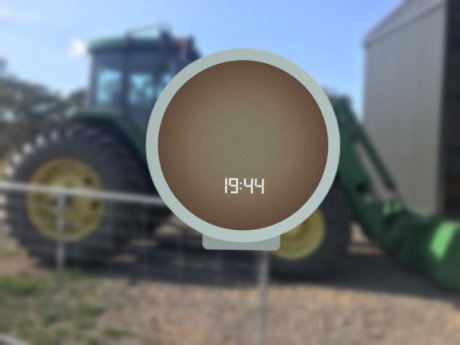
19,44
